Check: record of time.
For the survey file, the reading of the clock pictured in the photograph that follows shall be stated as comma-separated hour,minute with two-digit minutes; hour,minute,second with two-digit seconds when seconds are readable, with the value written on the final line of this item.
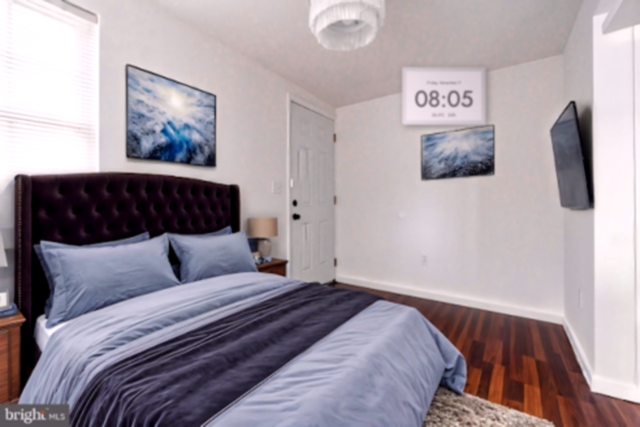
8,05
